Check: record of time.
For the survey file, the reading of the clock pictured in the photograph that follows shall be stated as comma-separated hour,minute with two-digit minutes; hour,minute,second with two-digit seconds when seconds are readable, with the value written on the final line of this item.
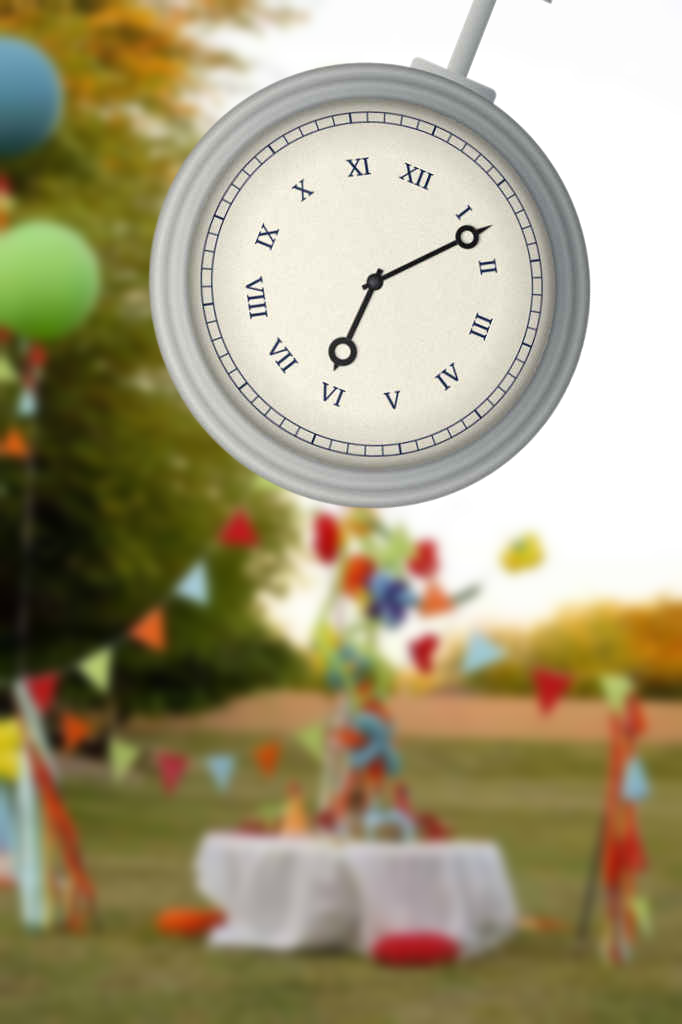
6,07
